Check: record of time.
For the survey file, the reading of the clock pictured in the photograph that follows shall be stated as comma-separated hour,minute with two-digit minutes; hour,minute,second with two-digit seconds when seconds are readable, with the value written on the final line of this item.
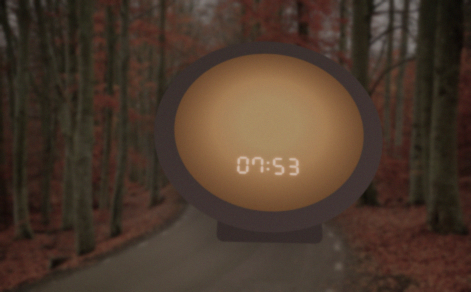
7,53
